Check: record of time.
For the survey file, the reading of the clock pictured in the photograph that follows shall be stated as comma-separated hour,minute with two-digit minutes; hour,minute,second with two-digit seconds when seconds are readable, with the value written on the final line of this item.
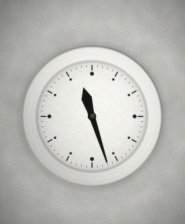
11,27
